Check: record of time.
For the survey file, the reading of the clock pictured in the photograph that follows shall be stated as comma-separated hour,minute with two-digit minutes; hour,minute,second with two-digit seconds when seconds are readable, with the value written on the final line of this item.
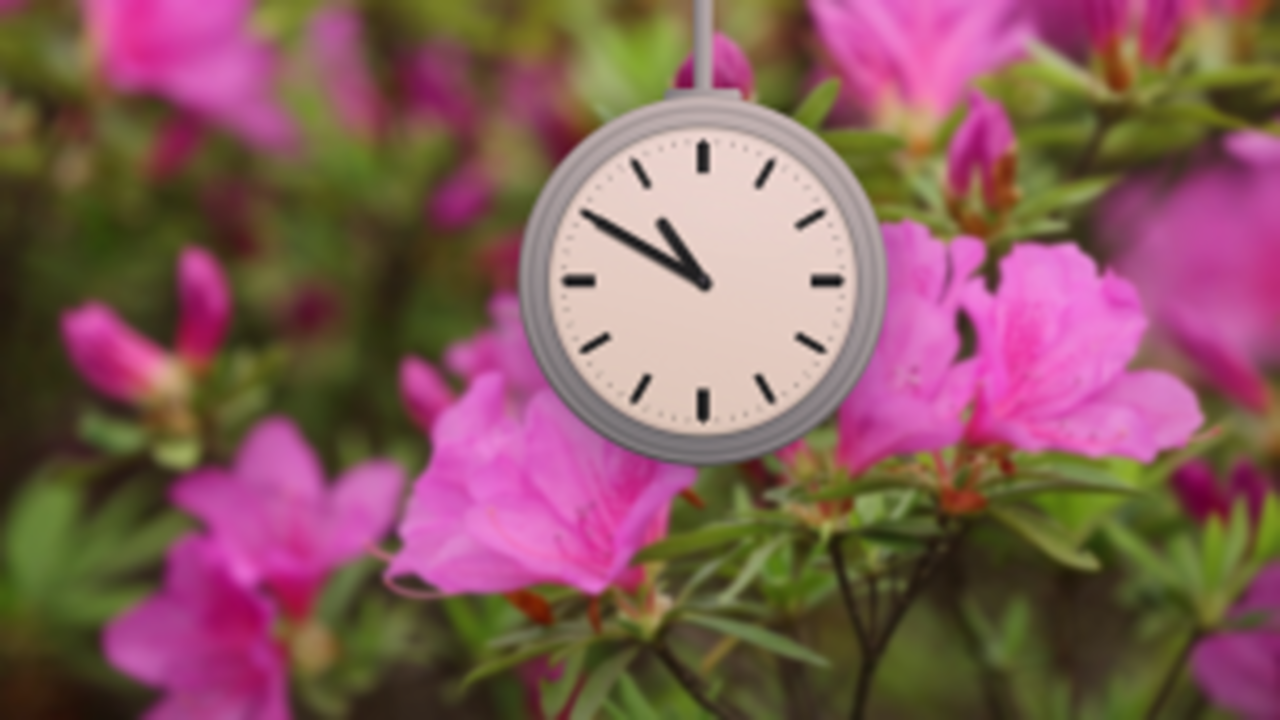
10,50
